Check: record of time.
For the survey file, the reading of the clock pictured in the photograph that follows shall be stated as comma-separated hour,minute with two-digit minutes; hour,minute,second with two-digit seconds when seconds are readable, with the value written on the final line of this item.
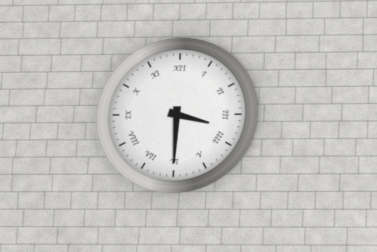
3,30
